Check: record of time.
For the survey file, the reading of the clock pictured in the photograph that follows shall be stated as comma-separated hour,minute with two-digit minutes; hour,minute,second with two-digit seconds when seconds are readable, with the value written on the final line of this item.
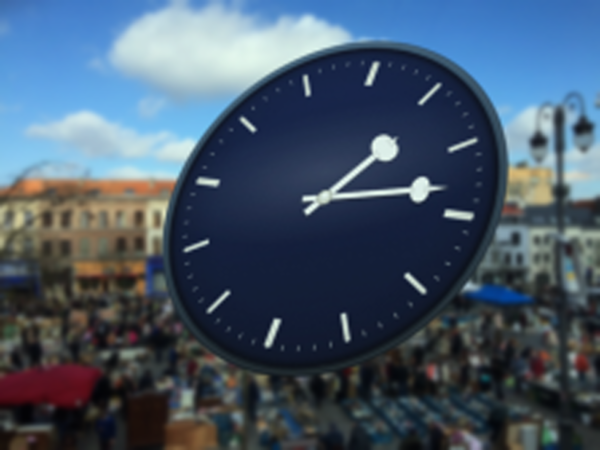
1,13
